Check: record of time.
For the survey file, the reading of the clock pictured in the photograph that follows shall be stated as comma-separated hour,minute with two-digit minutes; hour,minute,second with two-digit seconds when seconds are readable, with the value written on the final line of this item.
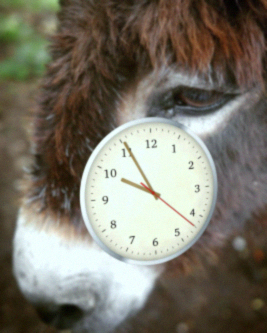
9,55,22
